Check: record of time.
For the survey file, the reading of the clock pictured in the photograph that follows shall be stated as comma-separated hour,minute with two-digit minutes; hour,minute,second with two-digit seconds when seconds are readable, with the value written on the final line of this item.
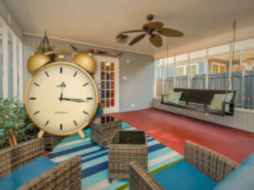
12,16
